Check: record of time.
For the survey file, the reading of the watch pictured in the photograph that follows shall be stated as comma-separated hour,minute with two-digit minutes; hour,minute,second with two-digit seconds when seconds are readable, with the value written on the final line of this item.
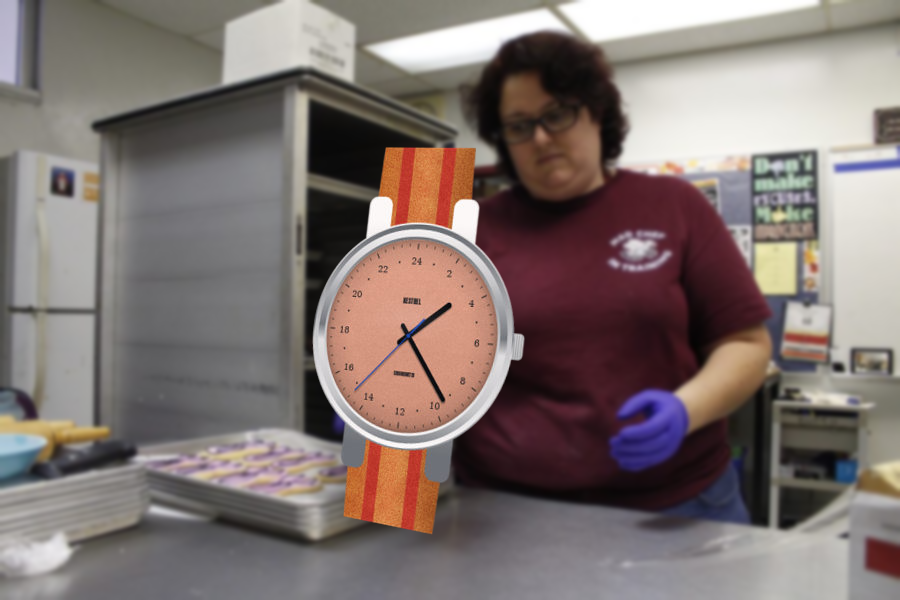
3,23,37
